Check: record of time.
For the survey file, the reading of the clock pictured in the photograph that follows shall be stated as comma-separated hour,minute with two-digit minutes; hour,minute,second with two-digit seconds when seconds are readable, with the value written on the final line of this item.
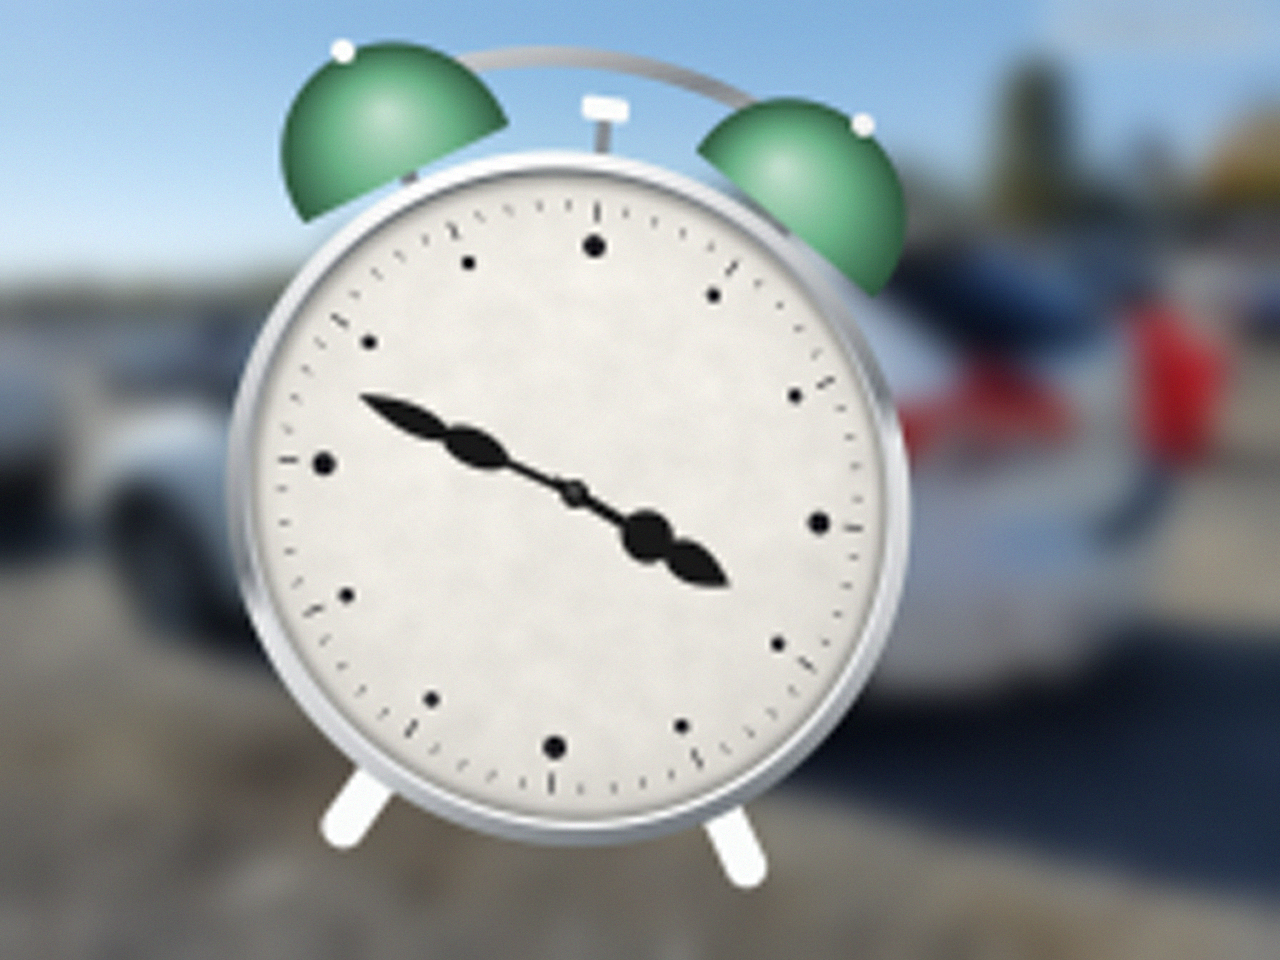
3,48
